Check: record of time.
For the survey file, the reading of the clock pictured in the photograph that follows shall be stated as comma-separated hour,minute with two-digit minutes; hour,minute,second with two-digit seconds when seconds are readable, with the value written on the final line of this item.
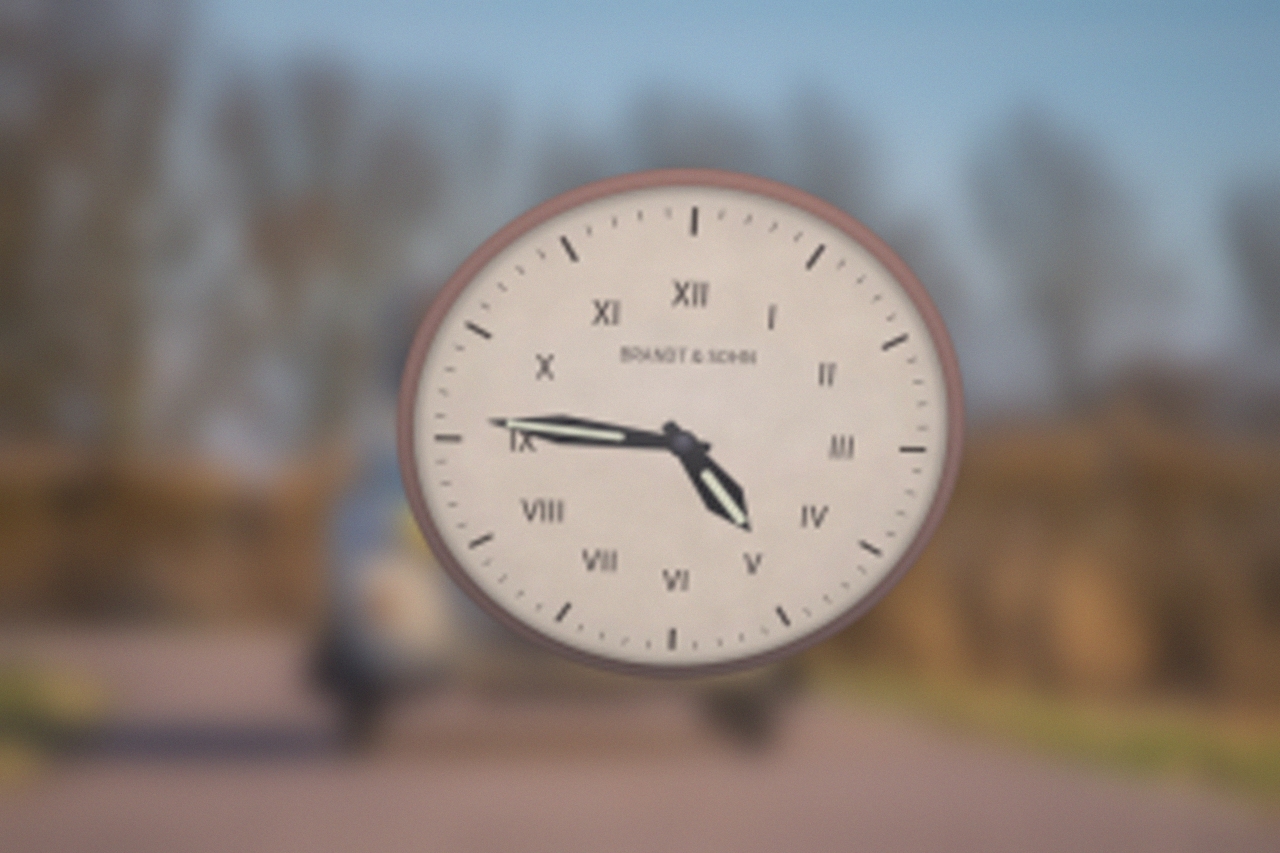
4,46
